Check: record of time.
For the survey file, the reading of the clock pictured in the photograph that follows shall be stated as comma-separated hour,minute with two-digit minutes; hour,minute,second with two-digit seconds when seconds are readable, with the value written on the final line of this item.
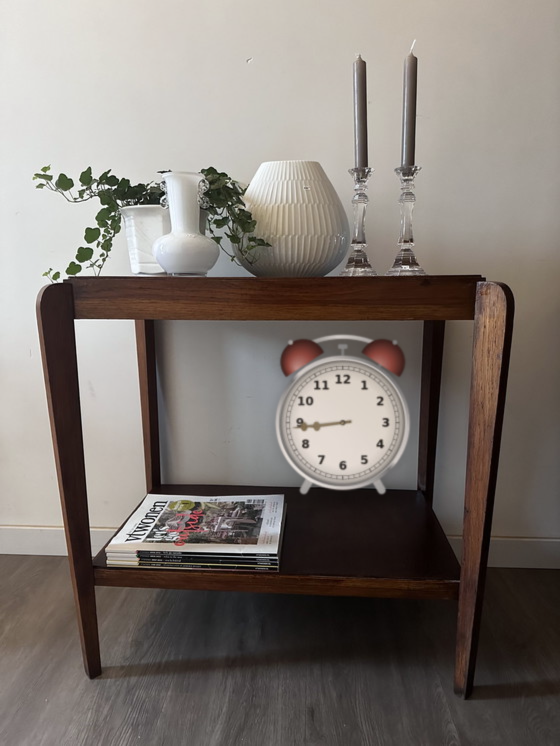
8,44
